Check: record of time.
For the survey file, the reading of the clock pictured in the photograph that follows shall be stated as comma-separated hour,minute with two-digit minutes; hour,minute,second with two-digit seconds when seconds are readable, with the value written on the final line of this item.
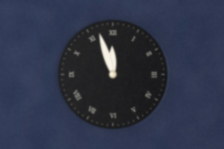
11,57
